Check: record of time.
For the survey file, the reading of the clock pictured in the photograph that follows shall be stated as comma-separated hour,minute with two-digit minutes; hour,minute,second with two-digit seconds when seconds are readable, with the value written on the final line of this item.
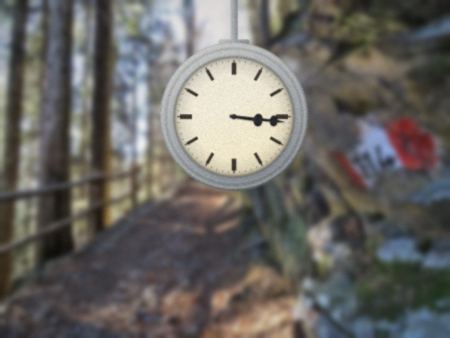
3,16
